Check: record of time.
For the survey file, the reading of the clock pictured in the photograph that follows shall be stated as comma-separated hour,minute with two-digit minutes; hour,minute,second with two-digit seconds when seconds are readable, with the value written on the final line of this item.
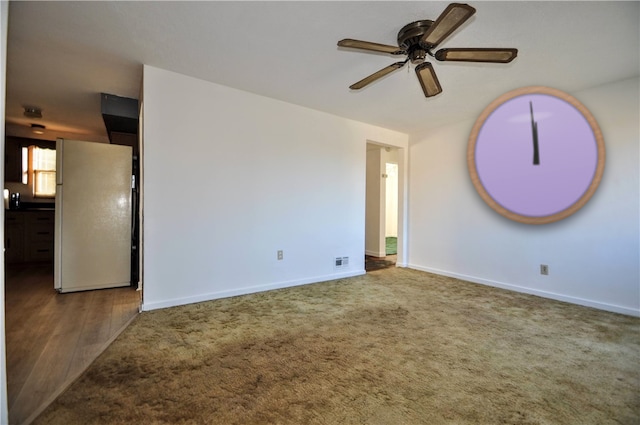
11,59
